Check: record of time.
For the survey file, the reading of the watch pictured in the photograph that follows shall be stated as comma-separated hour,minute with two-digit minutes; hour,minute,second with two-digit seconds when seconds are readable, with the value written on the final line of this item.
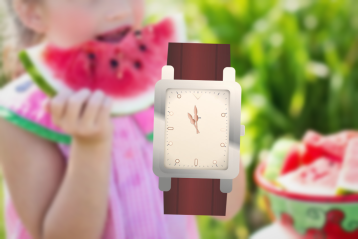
10,59
